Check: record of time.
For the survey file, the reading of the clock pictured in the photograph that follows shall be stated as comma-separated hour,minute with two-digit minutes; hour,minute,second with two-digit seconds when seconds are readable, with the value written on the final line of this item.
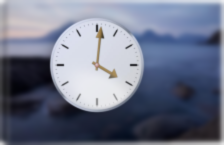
4,01
